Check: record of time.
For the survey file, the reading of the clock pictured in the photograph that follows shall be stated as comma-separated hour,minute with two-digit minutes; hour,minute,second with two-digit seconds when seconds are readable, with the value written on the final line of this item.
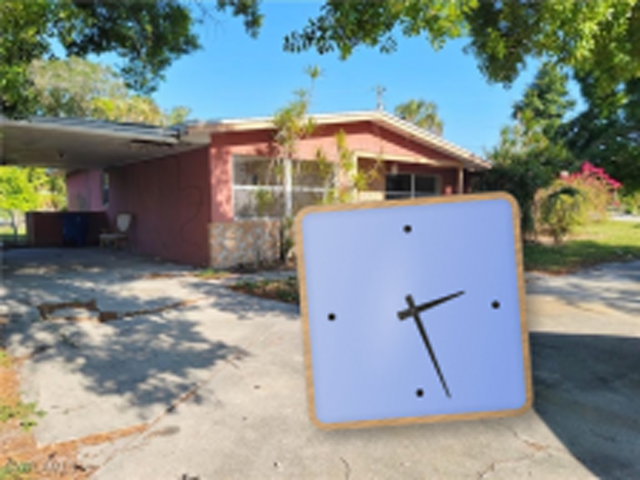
2,27
